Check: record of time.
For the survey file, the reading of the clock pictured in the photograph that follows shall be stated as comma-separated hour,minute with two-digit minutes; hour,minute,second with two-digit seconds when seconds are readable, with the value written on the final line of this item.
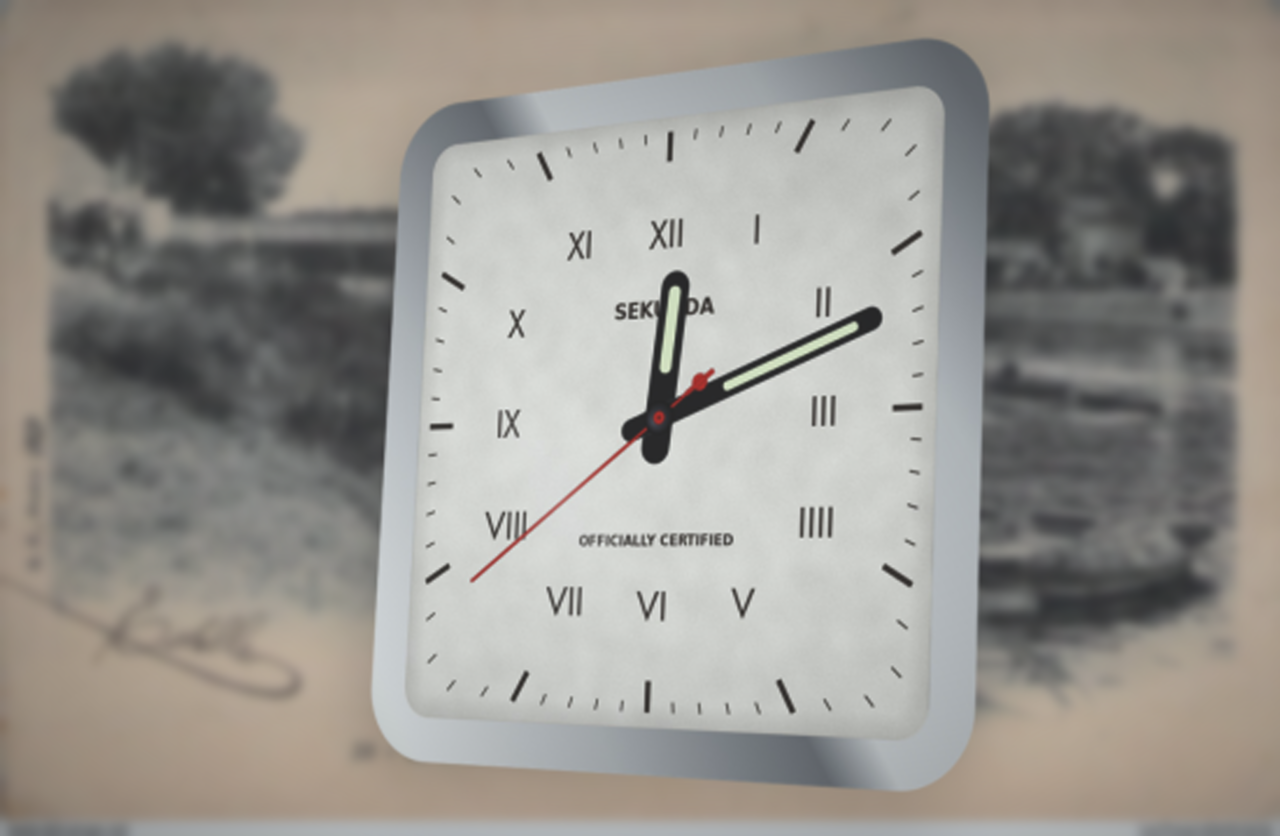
12,11,39
